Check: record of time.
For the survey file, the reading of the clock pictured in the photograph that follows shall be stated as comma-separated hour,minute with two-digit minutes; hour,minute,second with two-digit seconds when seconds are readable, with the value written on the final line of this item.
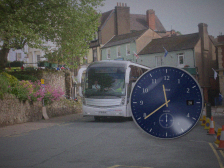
11,39
